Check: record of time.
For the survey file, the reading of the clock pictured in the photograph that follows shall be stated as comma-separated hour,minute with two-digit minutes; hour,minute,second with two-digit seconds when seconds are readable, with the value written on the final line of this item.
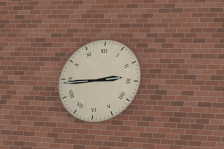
2,44
